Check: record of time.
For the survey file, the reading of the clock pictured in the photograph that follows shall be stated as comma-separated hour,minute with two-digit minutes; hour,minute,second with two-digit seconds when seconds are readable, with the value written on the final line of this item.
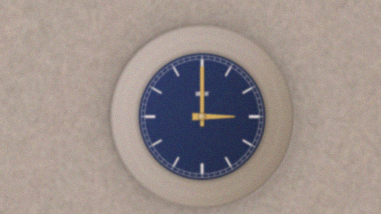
3,00
